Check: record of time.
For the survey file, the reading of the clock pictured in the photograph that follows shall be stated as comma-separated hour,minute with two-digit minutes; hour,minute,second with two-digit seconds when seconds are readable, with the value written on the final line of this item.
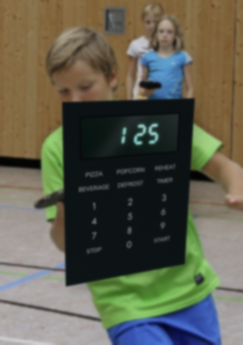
1,25
